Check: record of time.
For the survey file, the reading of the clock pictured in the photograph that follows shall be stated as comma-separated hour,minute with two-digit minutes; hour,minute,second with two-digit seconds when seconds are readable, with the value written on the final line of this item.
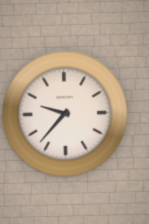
9,37
